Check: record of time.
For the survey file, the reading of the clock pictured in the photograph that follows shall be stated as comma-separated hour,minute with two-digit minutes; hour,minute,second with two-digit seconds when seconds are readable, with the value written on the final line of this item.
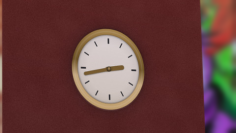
2,43
